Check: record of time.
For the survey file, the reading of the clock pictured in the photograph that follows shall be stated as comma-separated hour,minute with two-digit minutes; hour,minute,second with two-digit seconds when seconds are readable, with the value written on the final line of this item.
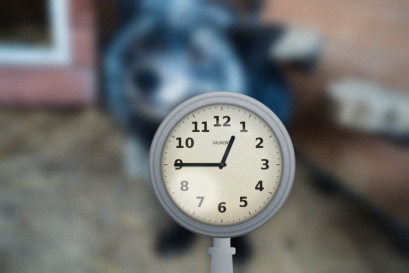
12,45
